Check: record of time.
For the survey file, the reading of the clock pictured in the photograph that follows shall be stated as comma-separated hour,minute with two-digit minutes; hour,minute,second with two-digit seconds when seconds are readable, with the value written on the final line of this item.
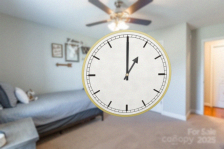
1,00
